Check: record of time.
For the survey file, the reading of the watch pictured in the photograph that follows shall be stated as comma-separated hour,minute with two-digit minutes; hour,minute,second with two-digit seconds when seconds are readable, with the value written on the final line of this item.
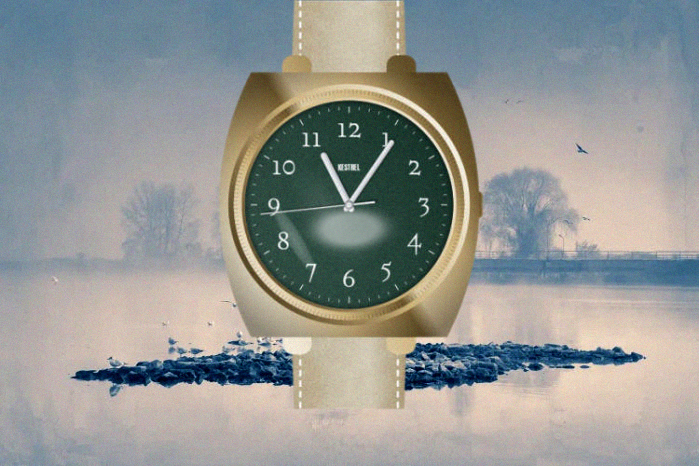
11,05,44
